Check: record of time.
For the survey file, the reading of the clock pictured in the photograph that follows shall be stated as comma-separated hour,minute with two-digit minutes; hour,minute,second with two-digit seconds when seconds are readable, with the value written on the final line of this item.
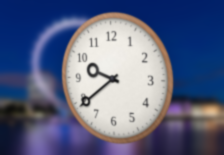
9,39
